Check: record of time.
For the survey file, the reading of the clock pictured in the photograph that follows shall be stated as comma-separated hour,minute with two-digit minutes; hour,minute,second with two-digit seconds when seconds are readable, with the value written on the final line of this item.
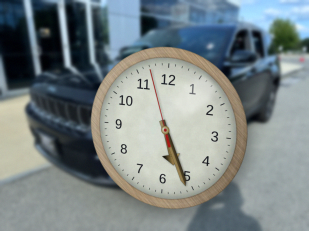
5,25,57
